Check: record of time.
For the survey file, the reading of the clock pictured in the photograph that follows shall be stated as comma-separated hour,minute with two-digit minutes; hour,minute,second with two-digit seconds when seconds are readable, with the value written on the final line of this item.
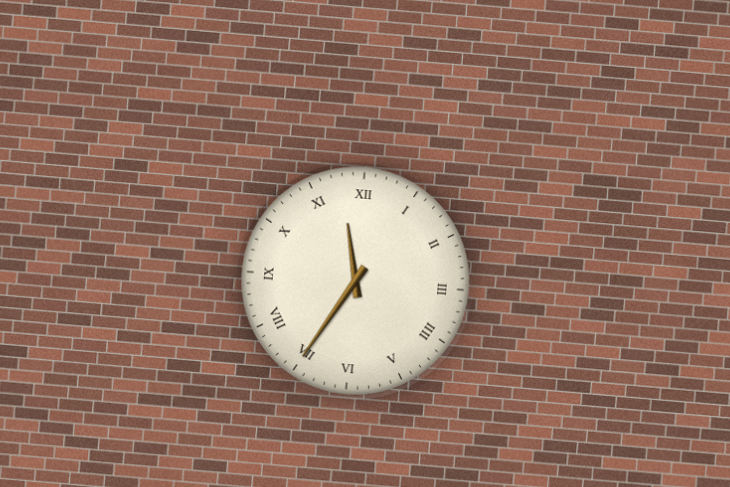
11,35
